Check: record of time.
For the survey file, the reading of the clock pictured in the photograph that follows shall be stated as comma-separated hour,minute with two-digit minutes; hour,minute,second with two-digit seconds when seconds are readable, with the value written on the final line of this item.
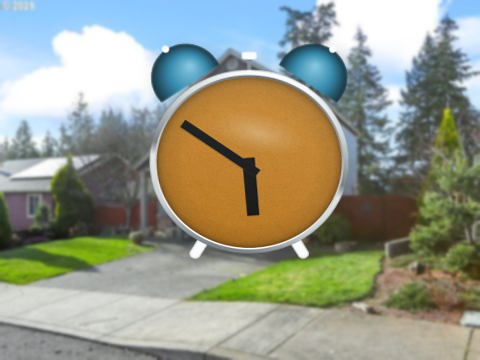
5,51
